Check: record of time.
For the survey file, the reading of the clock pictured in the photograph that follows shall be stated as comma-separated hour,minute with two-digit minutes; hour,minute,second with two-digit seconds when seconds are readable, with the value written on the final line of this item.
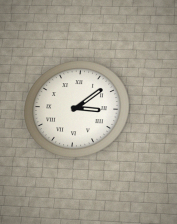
3,08
